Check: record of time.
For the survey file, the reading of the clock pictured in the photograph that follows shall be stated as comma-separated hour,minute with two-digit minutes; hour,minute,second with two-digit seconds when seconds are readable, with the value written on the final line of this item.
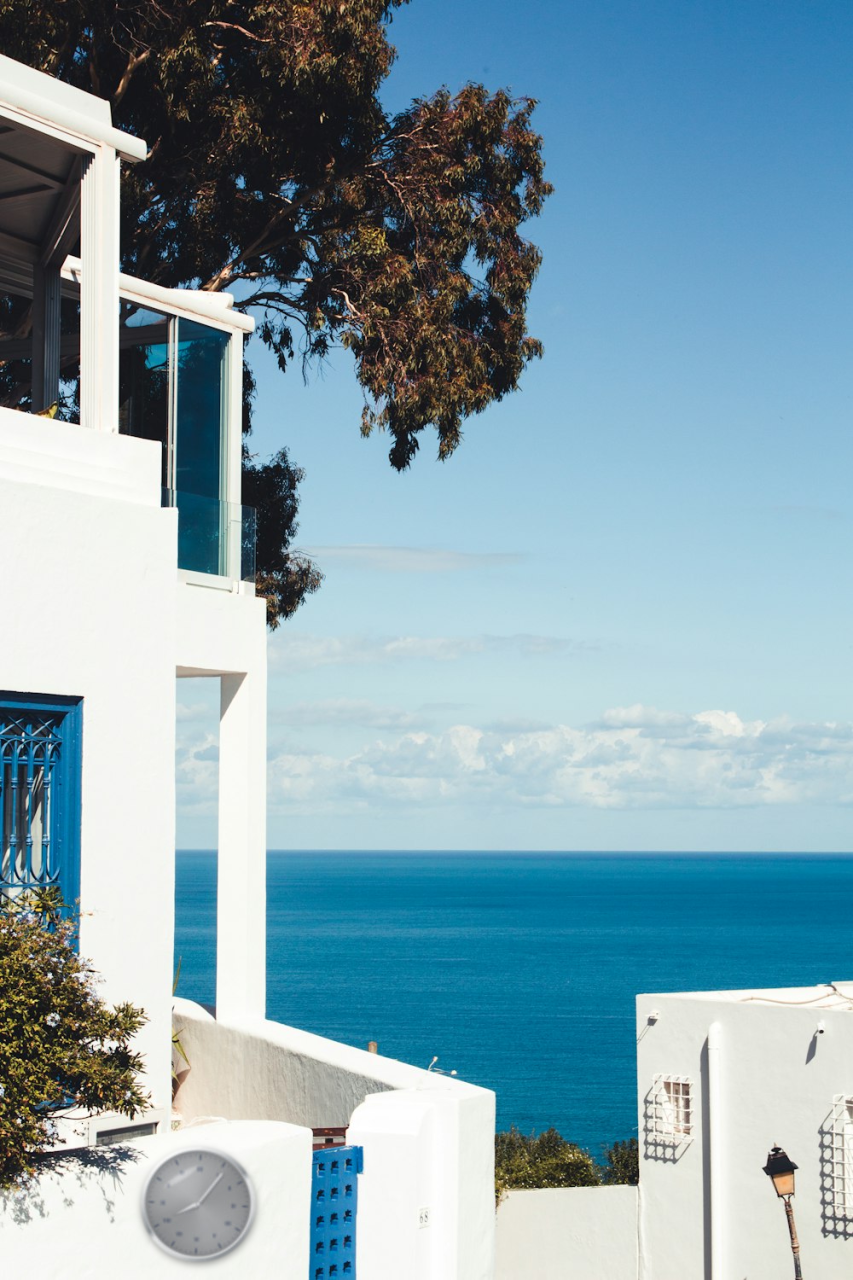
8,06
